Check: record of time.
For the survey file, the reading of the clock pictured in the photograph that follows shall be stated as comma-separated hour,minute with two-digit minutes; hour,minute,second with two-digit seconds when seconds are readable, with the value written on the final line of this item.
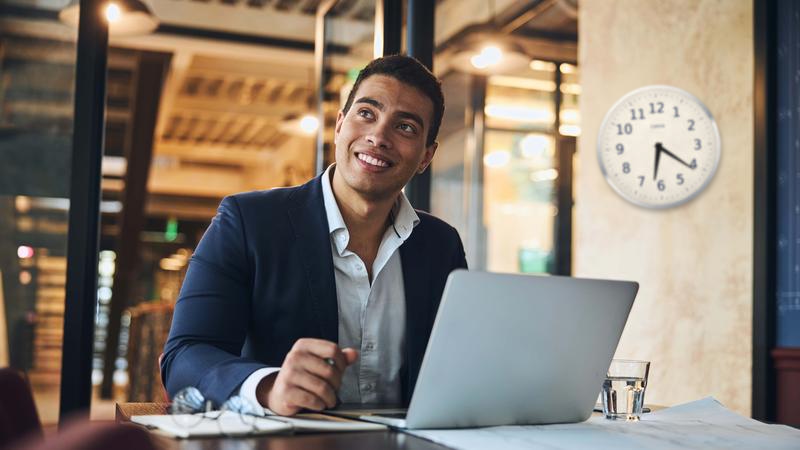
6,21
